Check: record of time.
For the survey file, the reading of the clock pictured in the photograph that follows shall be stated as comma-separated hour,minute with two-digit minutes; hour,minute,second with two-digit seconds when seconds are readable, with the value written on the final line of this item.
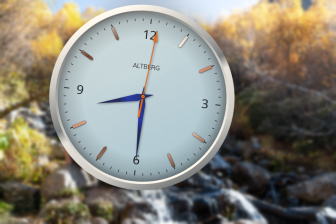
8,30,01
